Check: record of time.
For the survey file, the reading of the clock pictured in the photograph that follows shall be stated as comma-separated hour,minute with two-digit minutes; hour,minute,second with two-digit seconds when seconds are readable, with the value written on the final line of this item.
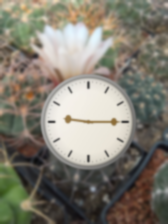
9,15
